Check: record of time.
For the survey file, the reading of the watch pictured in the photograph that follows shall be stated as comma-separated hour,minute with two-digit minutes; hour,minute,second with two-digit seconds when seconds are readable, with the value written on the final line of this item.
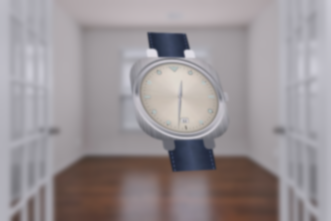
12,32
